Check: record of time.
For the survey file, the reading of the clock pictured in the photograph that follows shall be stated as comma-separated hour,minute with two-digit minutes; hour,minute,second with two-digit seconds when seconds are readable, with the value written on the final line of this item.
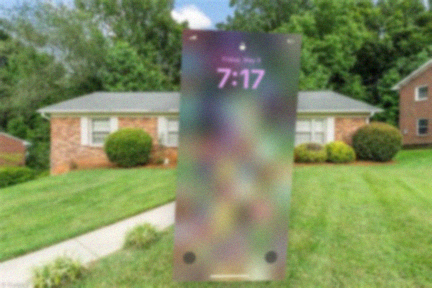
7,17
